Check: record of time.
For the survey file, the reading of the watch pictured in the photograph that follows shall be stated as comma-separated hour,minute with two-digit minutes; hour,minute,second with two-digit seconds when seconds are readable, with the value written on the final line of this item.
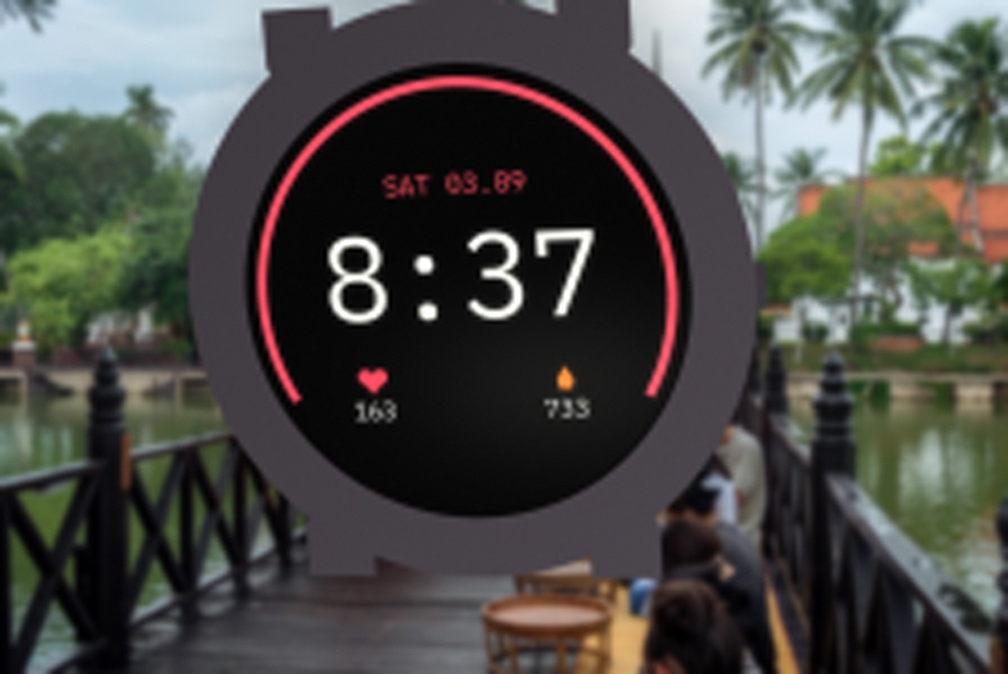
8,37
